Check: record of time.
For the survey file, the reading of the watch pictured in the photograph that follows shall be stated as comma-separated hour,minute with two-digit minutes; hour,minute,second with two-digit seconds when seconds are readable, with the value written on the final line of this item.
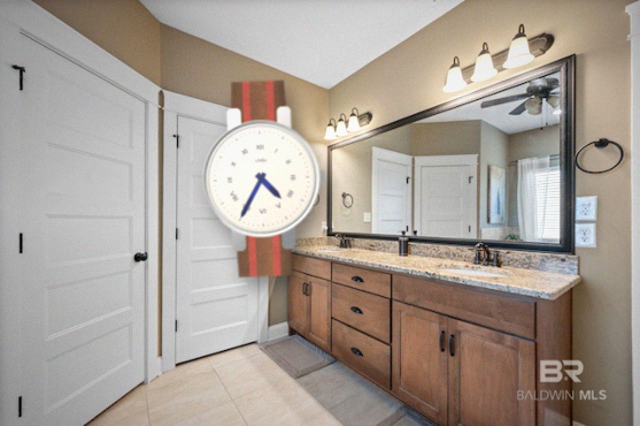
4,35
